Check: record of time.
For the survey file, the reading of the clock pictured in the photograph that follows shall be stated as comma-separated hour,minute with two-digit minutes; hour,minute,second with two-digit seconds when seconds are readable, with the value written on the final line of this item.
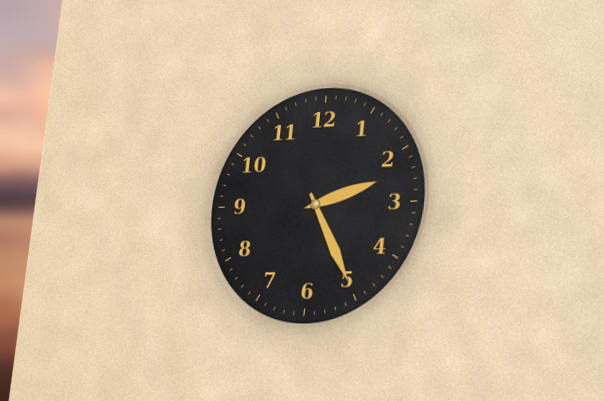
2,25
